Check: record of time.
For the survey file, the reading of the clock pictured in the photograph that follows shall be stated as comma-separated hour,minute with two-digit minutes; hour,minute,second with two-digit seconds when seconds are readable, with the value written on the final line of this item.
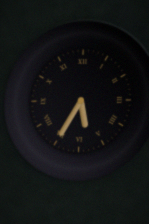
5,35
